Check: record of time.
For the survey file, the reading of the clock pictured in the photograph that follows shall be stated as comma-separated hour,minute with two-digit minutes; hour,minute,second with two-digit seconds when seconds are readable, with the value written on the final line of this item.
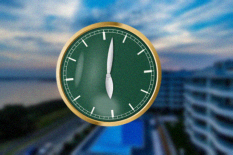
6,02
